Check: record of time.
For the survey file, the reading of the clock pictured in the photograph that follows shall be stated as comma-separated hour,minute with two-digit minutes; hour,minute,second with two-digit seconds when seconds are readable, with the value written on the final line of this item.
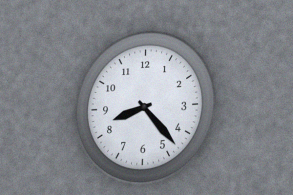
8,23
